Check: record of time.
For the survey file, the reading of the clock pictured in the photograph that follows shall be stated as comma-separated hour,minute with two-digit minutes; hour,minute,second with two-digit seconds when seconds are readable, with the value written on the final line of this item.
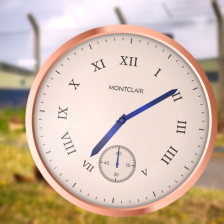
7,09
